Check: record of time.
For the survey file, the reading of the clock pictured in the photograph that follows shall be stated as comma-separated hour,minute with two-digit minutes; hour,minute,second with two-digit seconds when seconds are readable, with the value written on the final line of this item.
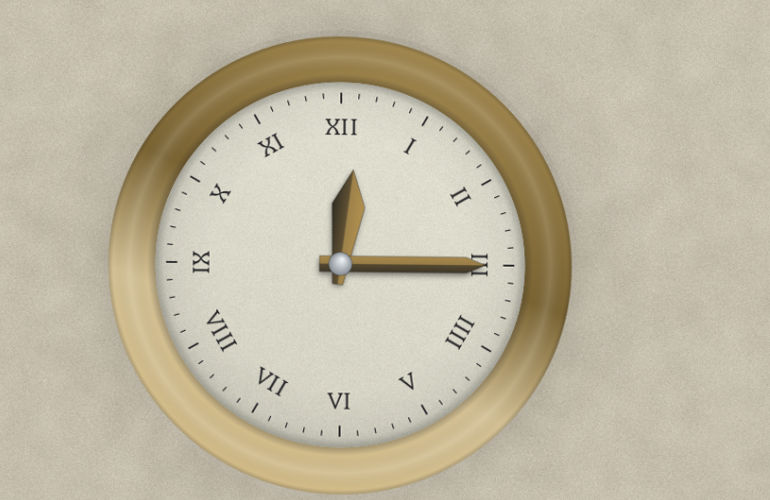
12,15
